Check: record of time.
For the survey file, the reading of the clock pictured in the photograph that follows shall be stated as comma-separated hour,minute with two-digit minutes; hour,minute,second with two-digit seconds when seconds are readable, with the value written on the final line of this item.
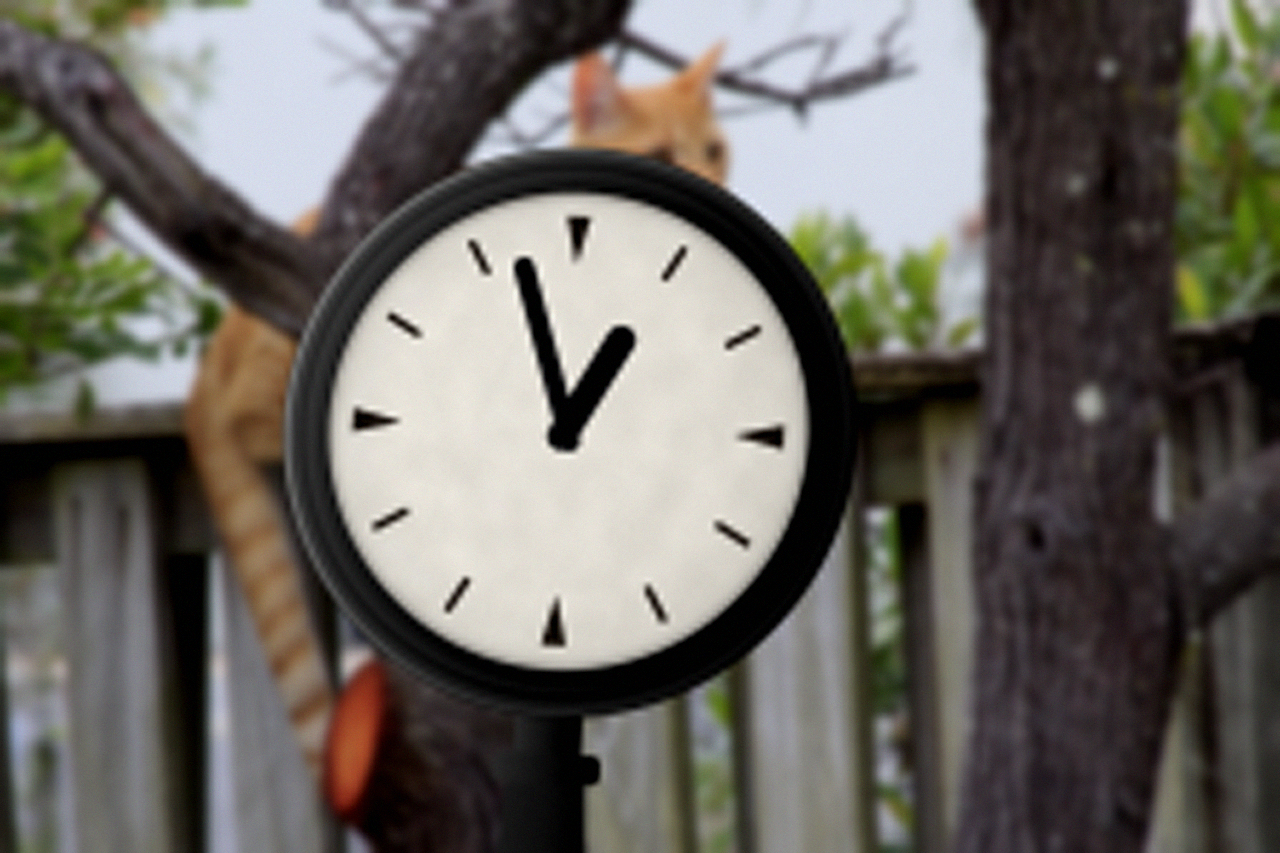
12,57
